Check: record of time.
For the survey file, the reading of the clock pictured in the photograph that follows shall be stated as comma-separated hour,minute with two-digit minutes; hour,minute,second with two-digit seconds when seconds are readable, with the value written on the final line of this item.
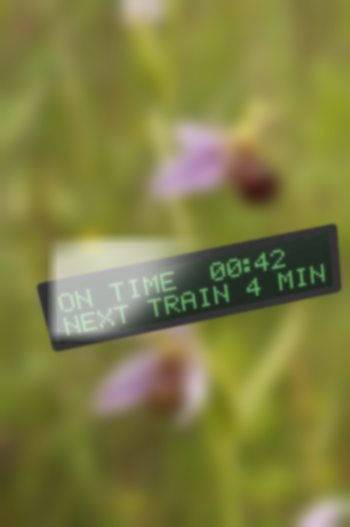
0,42
